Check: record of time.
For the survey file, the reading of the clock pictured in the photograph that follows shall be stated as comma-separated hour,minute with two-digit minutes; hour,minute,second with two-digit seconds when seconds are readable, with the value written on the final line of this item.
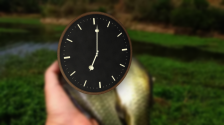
7,01
